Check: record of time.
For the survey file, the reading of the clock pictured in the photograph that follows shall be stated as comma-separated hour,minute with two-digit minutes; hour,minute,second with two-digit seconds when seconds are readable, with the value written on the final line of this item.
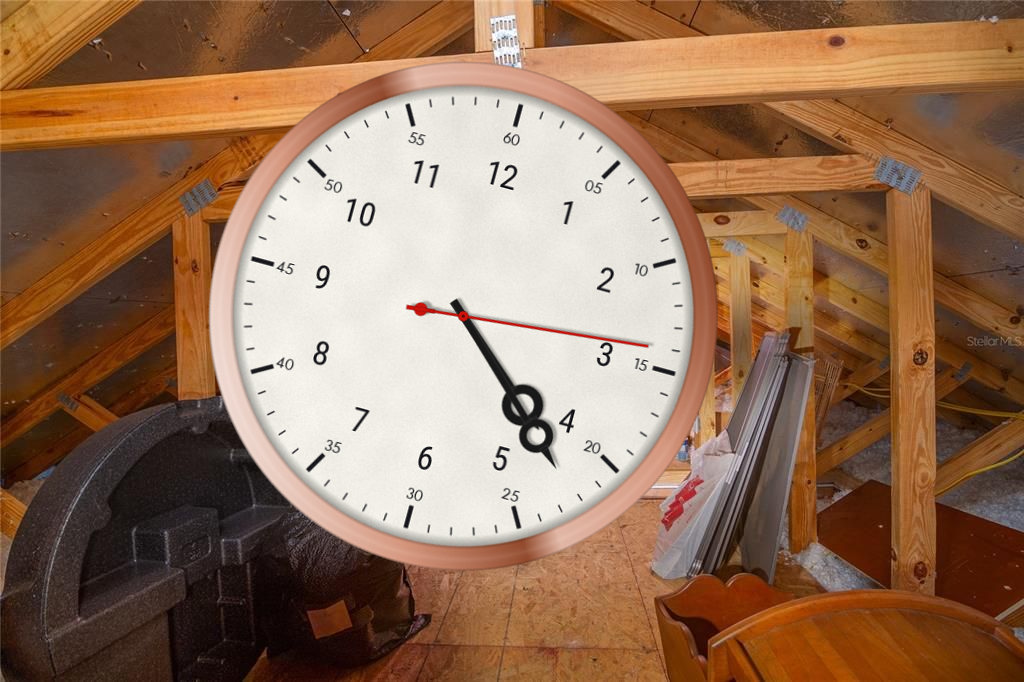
4,22,14
